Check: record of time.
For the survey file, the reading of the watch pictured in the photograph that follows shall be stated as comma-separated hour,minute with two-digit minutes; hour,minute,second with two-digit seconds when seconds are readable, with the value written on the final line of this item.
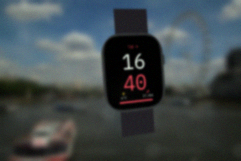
16,40
